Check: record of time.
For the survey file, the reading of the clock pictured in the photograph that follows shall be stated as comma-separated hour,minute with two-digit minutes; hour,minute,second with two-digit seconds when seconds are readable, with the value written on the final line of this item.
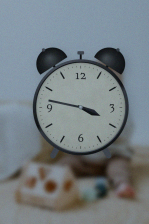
3,47
